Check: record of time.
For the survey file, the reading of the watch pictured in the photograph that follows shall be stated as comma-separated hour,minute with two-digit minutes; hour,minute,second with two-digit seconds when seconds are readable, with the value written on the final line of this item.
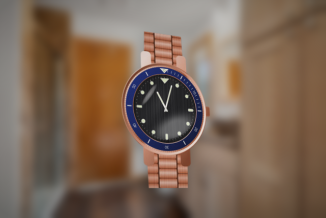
11,03
